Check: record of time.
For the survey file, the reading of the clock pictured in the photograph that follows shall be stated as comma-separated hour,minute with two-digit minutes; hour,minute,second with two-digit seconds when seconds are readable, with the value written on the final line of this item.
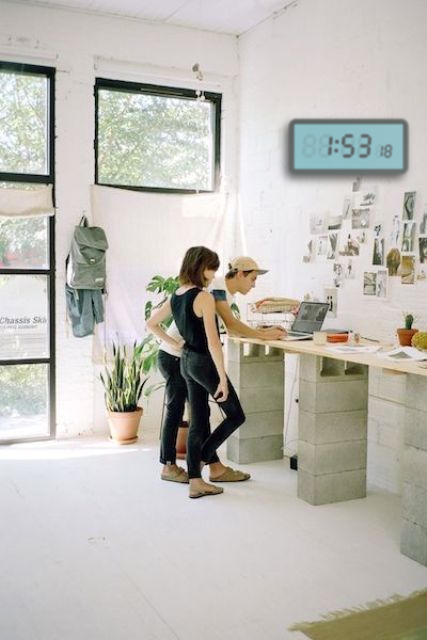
1,53,18
